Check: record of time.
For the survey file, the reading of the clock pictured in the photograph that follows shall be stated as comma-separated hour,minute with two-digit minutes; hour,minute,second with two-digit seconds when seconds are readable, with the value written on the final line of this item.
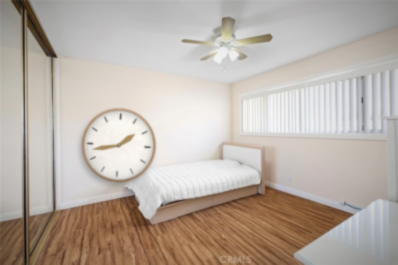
1,43
